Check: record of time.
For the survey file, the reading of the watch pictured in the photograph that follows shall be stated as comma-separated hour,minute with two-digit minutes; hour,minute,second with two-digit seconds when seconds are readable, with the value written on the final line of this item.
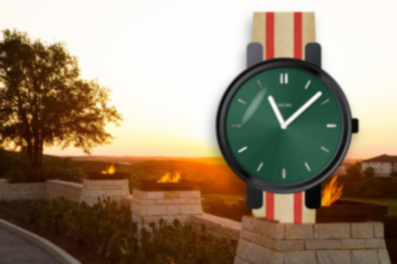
11,08
